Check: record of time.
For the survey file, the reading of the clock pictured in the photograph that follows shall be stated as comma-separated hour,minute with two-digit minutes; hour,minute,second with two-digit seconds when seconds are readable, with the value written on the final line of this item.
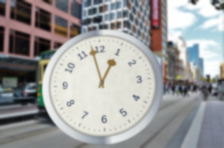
12,58
